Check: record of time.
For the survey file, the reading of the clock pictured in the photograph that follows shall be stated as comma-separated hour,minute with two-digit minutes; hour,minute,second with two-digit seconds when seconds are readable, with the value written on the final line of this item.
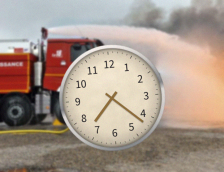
7,22
